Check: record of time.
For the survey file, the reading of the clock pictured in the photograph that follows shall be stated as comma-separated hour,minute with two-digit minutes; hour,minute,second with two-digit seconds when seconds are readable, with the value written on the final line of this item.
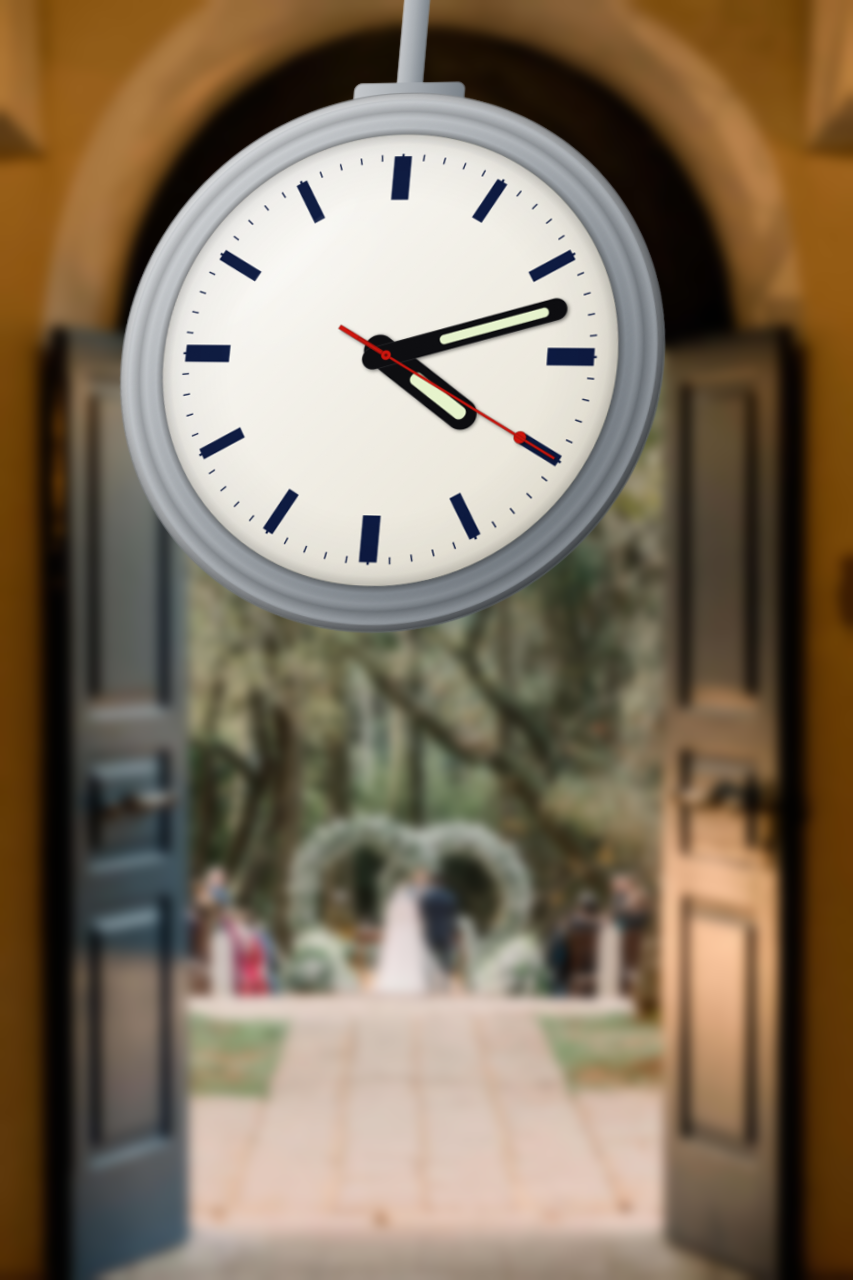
4,12,20
